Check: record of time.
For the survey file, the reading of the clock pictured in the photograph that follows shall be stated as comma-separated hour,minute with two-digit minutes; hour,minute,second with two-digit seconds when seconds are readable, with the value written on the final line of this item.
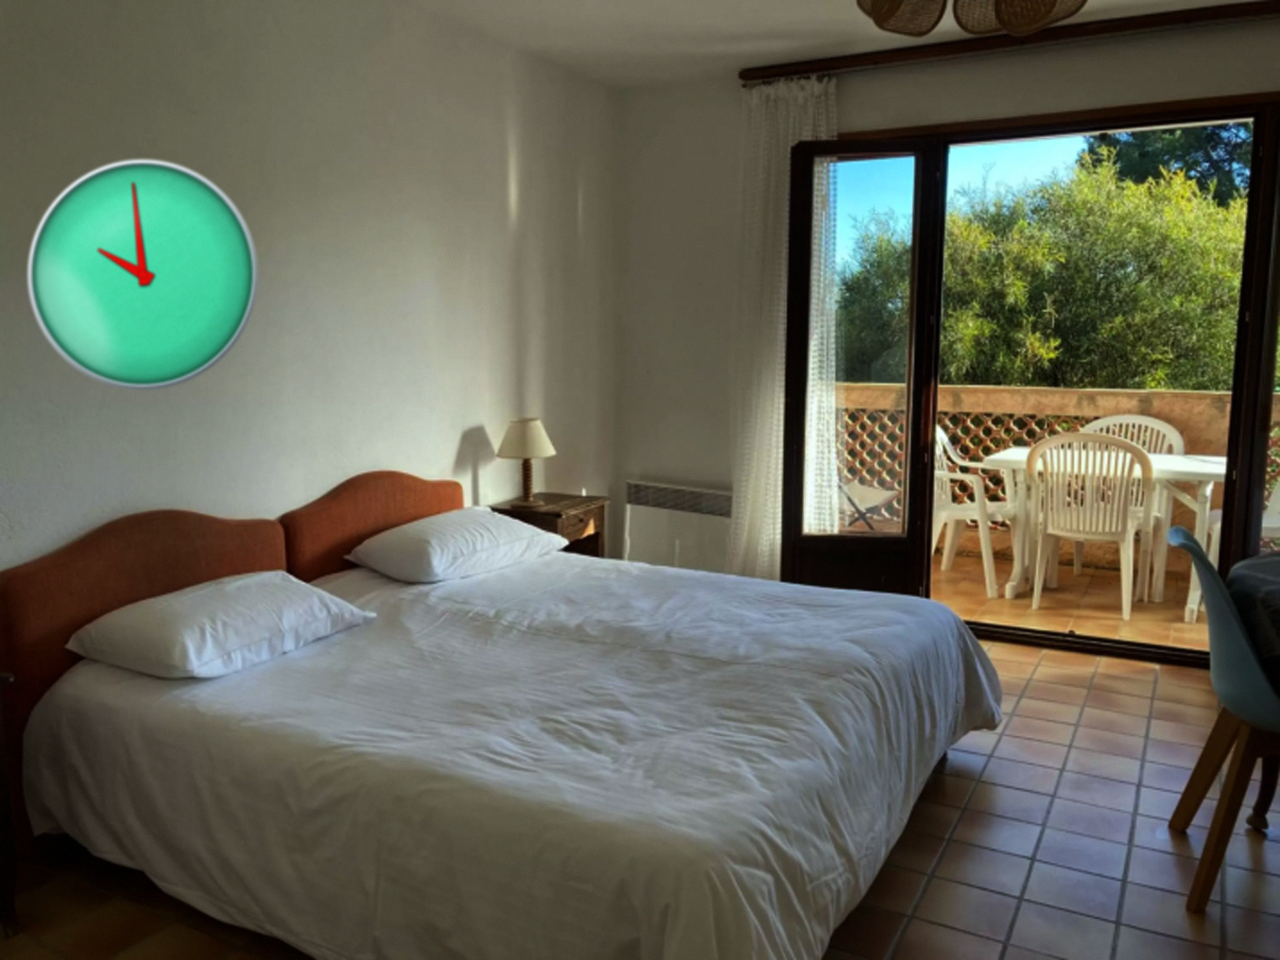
9,59
